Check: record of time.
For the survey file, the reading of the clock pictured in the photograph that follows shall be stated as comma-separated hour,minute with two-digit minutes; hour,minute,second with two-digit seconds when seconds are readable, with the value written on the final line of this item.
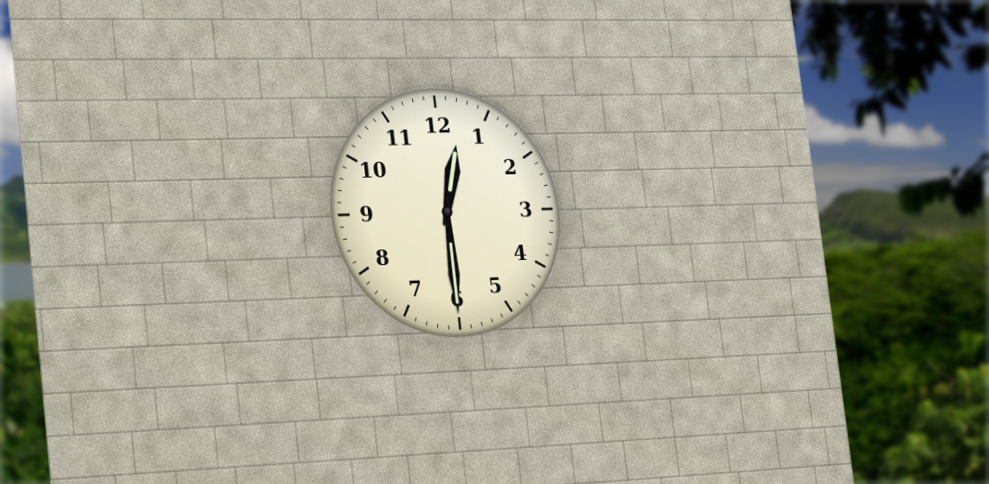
12,30
